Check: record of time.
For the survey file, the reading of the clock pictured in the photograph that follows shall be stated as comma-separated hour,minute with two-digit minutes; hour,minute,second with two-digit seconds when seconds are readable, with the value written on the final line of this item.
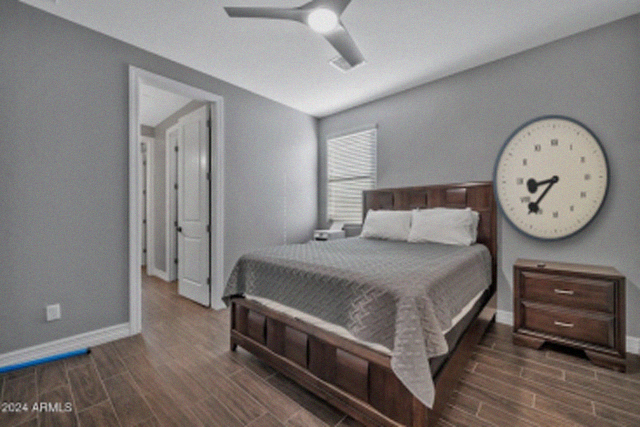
8,37
